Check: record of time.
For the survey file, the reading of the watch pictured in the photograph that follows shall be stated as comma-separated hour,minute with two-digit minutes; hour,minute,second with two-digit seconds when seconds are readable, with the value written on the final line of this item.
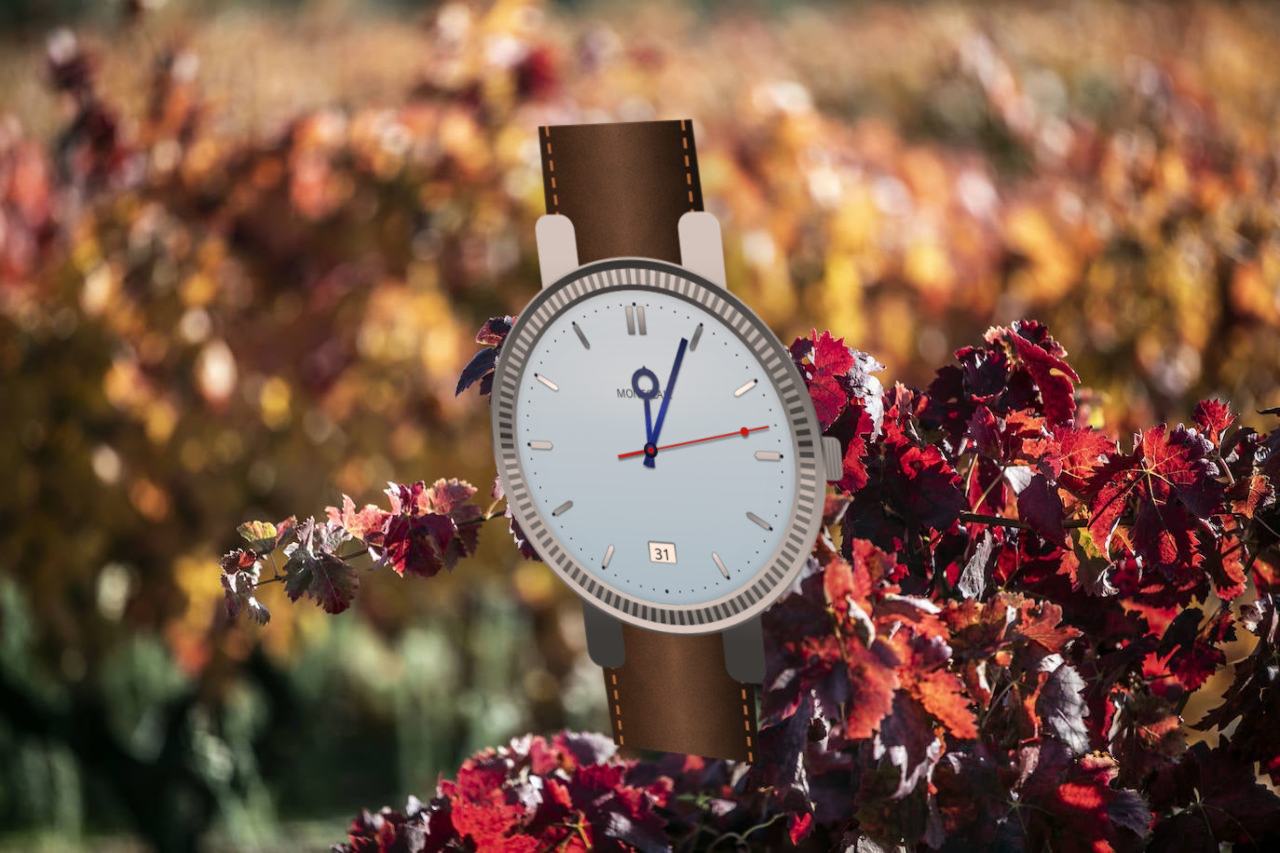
12,04,13
